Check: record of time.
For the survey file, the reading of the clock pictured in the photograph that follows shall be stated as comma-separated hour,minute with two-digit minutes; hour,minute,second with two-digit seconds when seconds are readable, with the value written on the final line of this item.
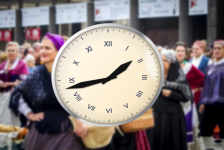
1,43
